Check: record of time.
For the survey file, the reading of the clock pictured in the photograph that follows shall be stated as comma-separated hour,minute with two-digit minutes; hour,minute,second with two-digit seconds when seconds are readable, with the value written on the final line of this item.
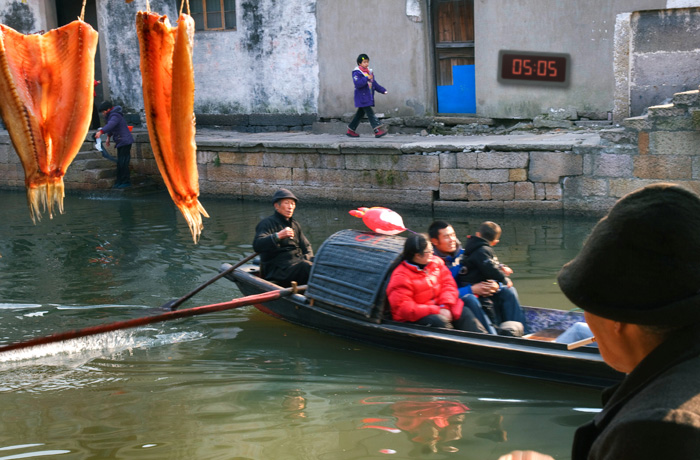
5,05
